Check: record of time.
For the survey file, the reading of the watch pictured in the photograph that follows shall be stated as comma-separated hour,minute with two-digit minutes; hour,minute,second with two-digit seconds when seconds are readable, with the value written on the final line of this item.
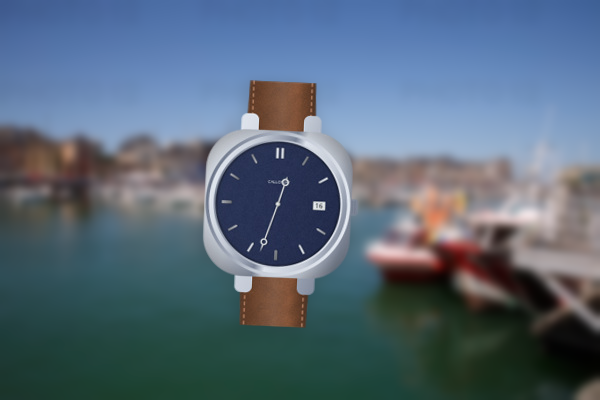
12,33
